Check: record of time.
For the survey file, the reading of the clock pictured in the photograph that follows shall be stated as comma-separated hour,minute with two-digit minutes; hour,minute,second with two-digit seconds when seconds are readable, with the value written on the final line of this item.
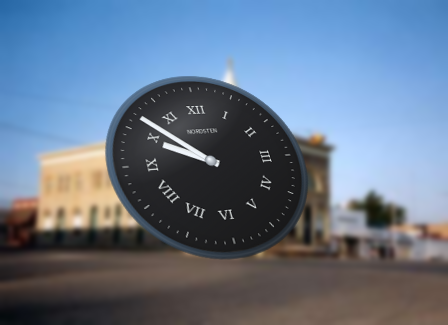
9,52
